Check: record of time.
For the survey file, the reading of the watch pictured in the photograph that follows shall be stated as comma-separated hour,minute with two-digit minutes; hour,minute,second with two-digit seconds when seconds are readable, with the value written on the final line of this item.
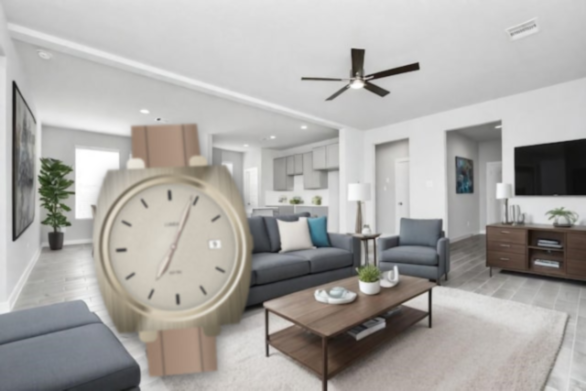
7,04
